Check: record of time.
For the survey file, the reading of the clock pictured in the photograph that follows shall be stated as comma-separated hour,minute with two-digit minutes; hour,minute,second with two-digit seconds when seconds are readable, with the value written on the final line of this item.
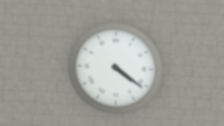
4,21
